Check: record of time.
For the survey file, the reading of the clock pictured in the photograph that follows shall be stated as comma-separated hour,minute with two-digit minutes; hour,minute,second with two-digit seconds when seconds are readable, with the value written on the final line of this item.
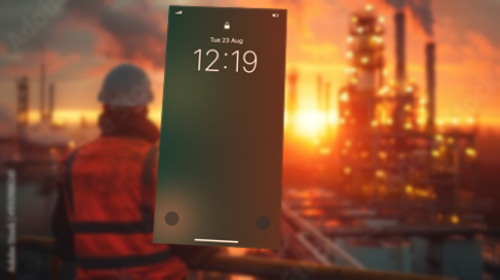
12,19
